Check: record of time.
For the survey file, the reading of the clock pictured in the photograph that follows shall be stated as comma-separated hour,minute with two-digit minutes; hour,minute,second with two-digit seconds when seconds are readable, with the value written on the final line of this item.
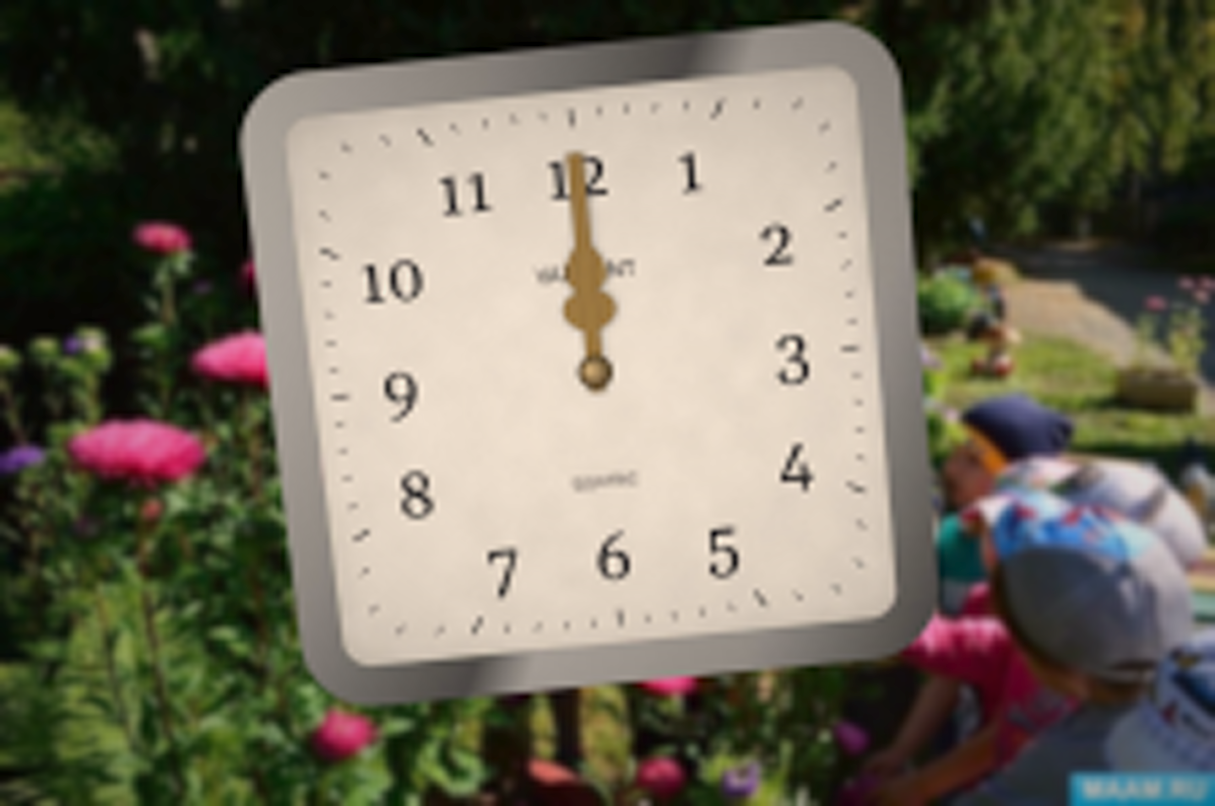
12,00
